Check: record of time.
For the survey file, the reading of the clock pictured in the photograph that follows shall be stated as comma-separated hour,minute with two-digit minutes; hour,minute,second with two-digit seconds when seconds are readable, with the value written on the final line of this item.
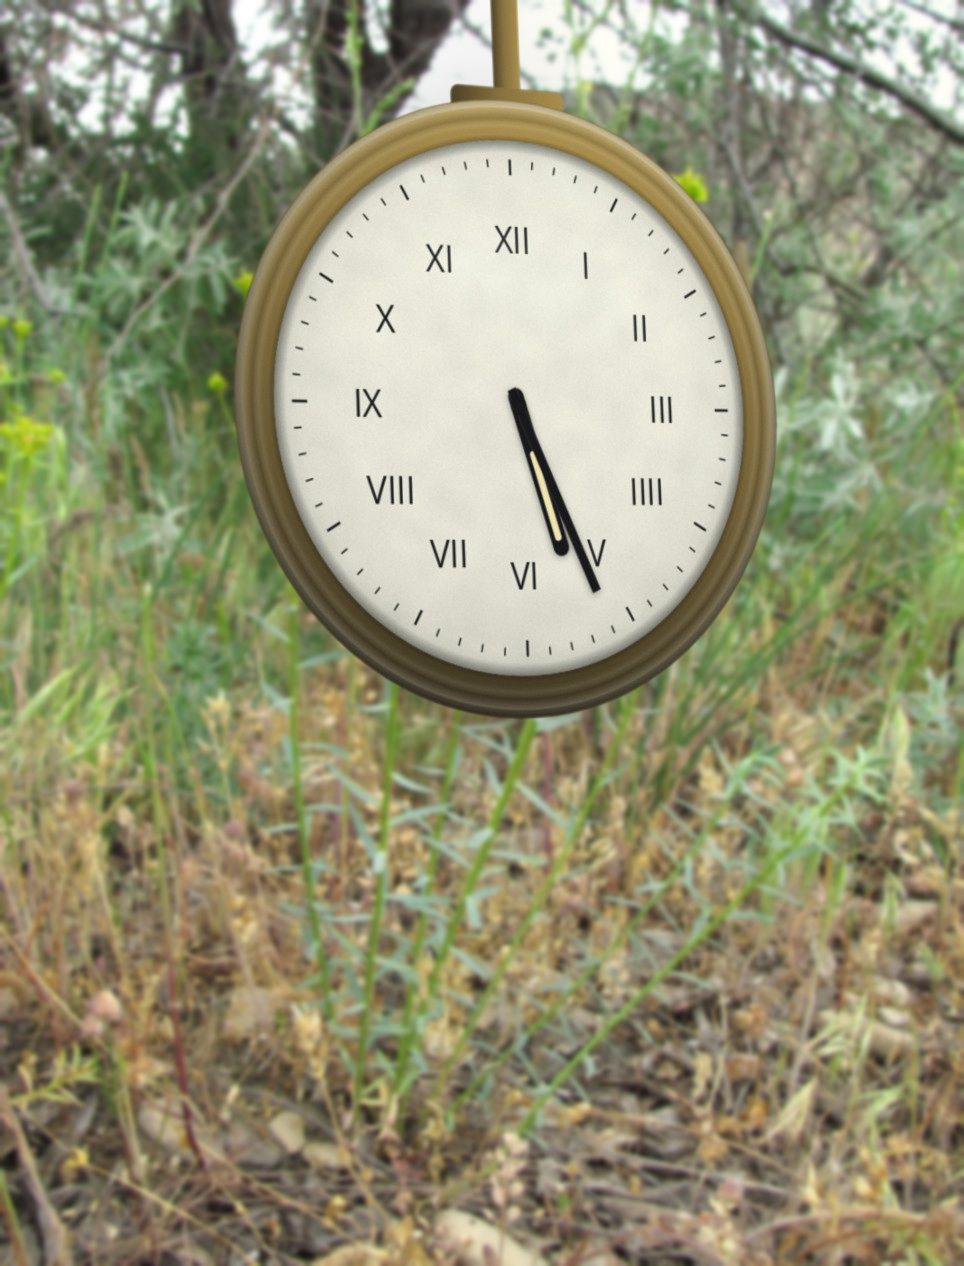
5,26
